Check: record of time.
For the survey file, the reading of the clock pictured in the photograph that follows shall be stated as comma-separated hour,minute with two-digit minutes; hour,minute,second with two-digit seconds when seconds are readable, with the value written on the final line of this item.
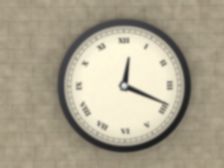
12,19
